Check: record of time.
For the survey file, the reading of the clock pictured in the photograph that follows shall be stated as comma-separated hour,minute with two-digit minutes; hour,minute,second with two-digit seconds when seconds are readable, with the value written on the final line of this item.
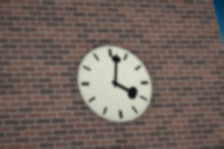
4,02
